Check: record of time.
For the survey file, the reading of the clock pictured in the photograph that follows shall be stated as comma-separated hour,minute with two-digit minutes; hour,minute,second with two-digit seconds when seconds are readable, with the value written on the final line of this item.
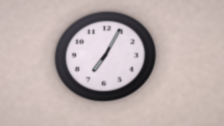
7,04
